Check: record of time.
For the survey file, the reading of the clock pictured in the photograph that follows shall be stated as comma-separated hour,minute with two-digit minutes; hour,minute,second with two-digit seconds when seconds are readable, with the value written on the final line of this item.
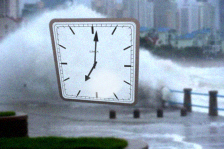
7,01
